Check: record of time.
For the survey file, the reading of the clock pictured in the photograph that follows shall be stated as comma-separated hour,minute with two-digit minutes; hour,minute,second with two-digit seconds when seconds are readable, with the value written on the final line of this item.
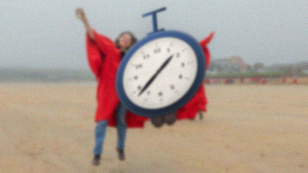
1,38
